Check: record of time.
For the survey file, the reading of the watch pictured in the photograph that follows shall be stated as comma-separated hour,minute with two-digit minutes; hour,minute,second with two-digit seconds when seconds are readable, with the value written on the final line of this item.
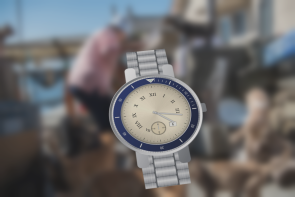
4,17
